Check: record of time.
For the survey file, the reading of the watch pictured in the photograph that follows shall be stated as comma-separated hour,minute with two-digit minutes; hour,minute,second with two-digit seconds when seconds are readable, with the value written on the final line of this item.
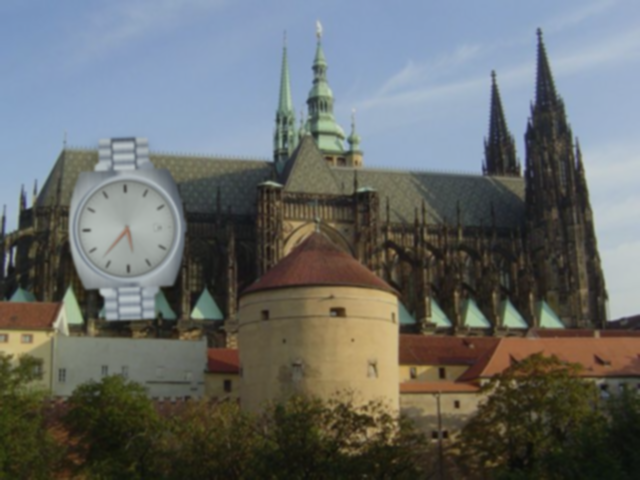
5,37
